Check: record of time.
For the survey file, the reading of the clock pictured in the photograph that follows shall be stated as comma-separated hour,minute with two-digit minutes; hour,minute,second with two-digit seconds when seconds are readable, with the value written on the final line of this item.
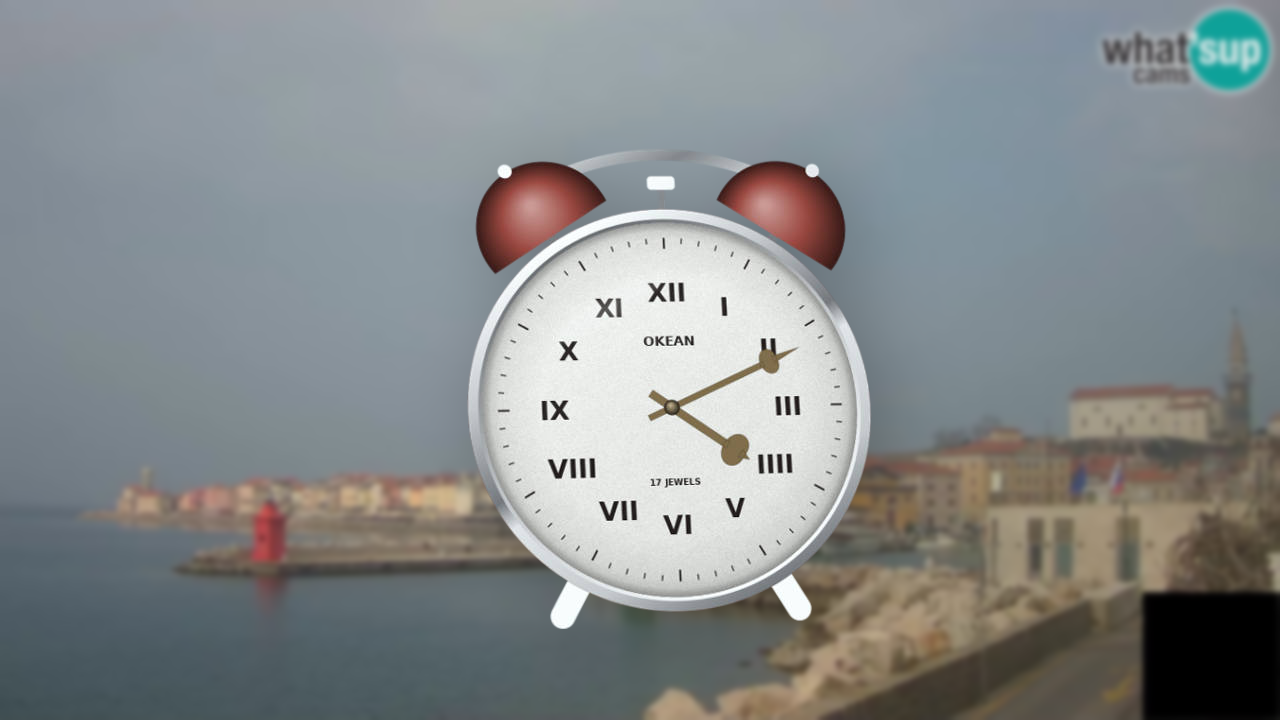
4,11
